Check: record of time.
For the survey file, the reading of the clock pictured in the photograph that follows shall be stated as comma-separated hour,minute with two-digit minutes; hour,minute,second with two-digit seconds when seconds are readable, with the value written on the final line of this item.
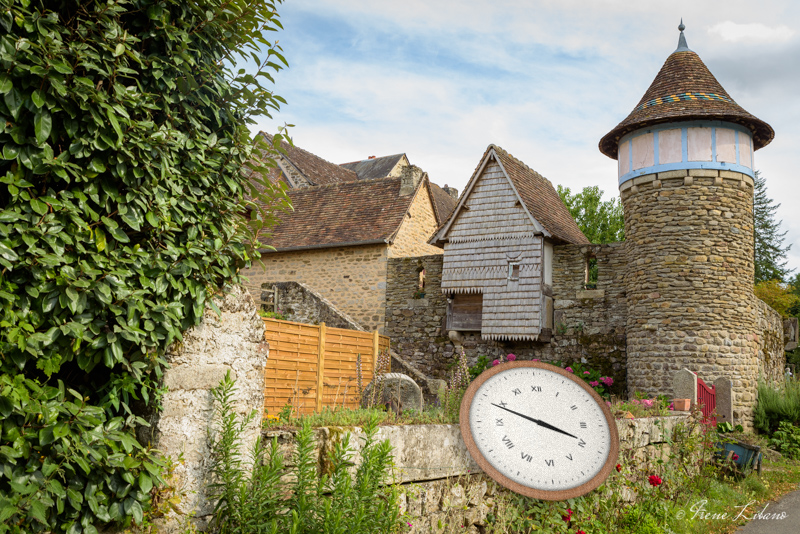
3,49
